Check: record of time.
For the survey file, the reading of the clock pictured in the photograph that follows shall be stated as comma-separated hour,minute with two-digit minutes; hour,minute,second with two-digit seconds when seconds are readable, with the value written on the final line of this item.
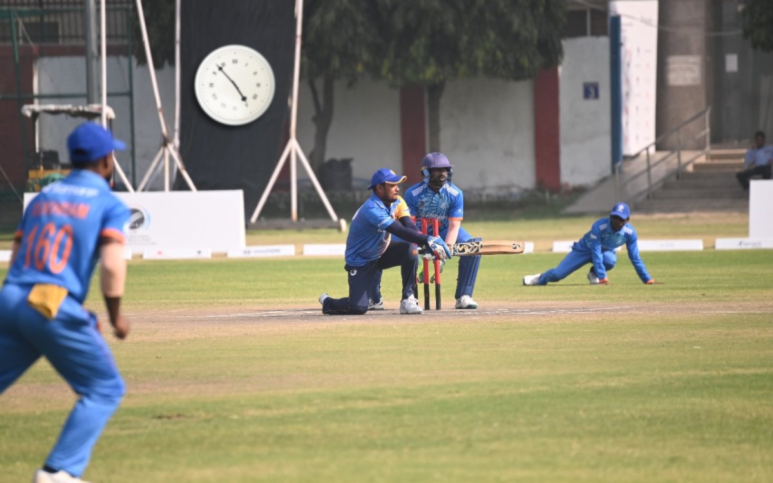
4,53
